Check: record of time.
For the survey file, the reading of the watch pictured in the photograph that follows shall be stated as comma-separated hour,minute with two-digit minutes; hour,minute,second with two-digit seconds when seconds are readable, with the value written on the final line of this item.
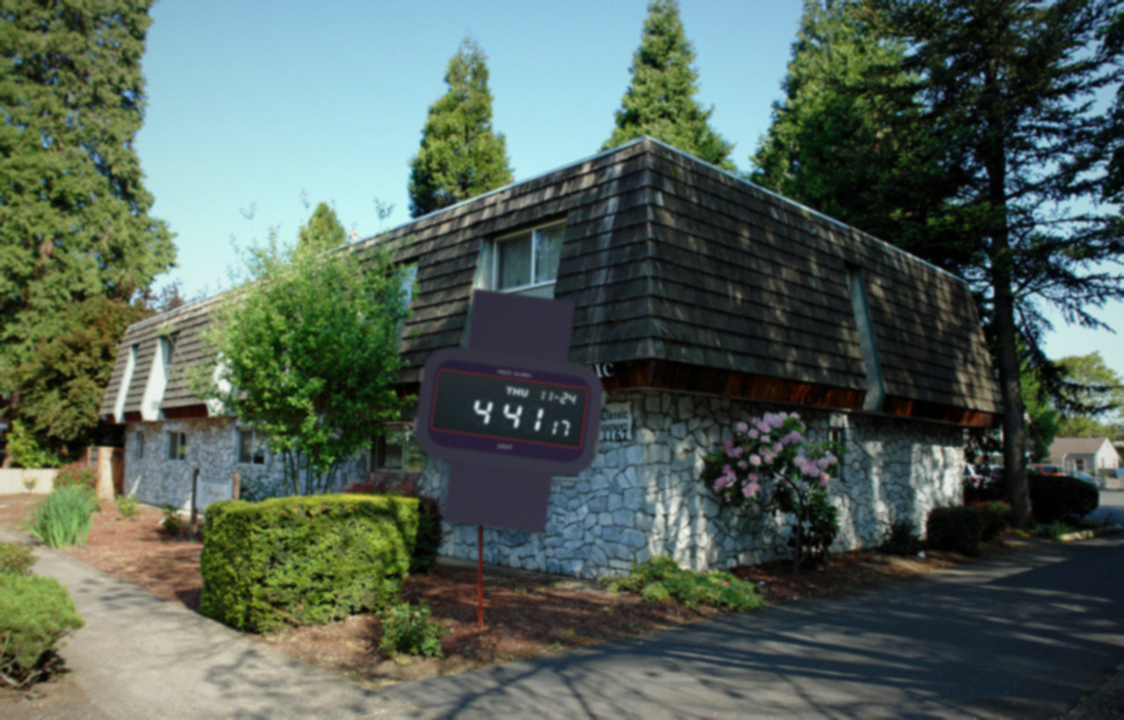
4,41,17
